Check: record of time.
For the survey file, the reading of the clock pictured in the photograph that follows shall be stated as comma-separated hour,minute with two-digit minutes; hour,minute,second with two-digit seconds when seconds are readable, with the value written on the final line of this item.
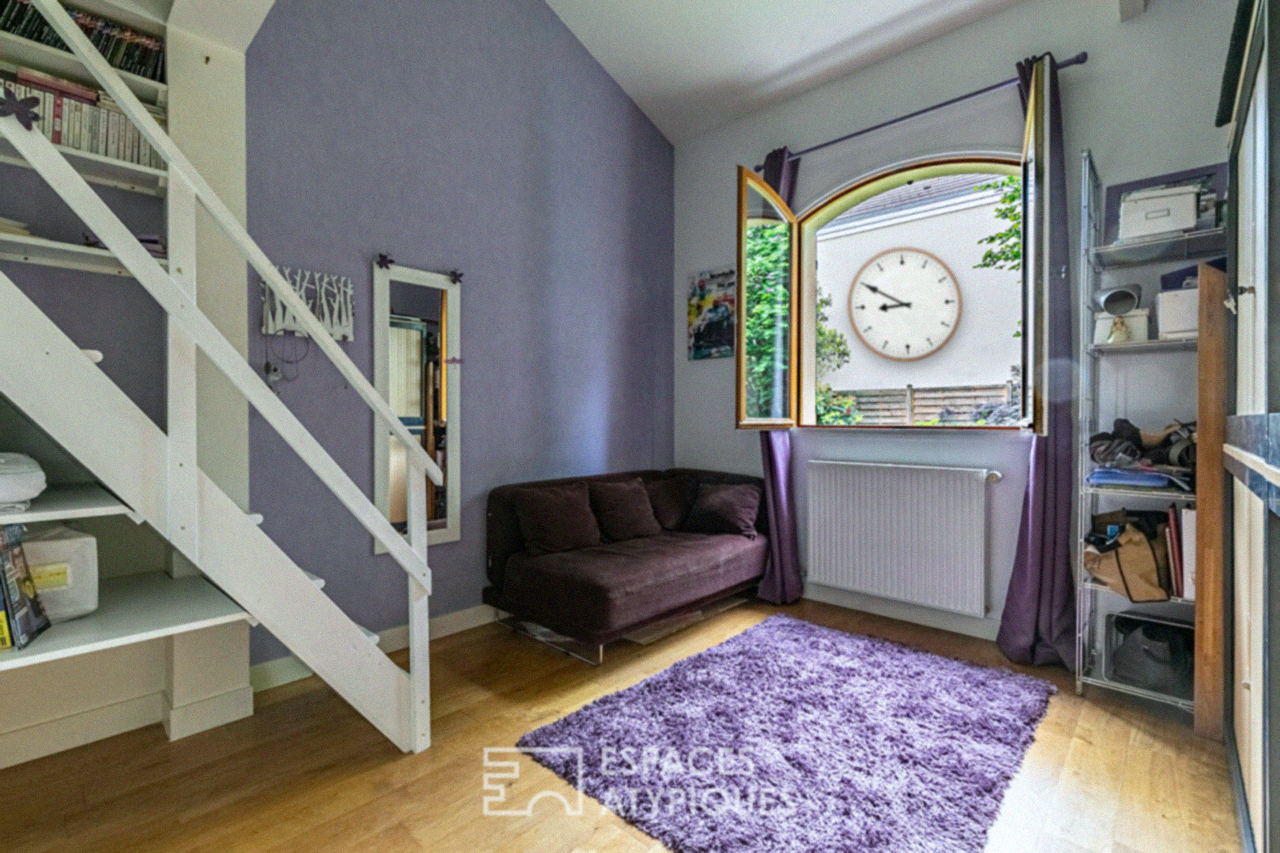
8,50
